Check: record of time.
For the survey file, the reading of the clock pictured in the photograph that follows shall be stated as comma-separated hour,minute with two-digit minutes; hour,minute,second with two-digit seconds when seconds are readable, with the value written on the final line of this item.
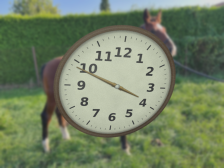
3,49
